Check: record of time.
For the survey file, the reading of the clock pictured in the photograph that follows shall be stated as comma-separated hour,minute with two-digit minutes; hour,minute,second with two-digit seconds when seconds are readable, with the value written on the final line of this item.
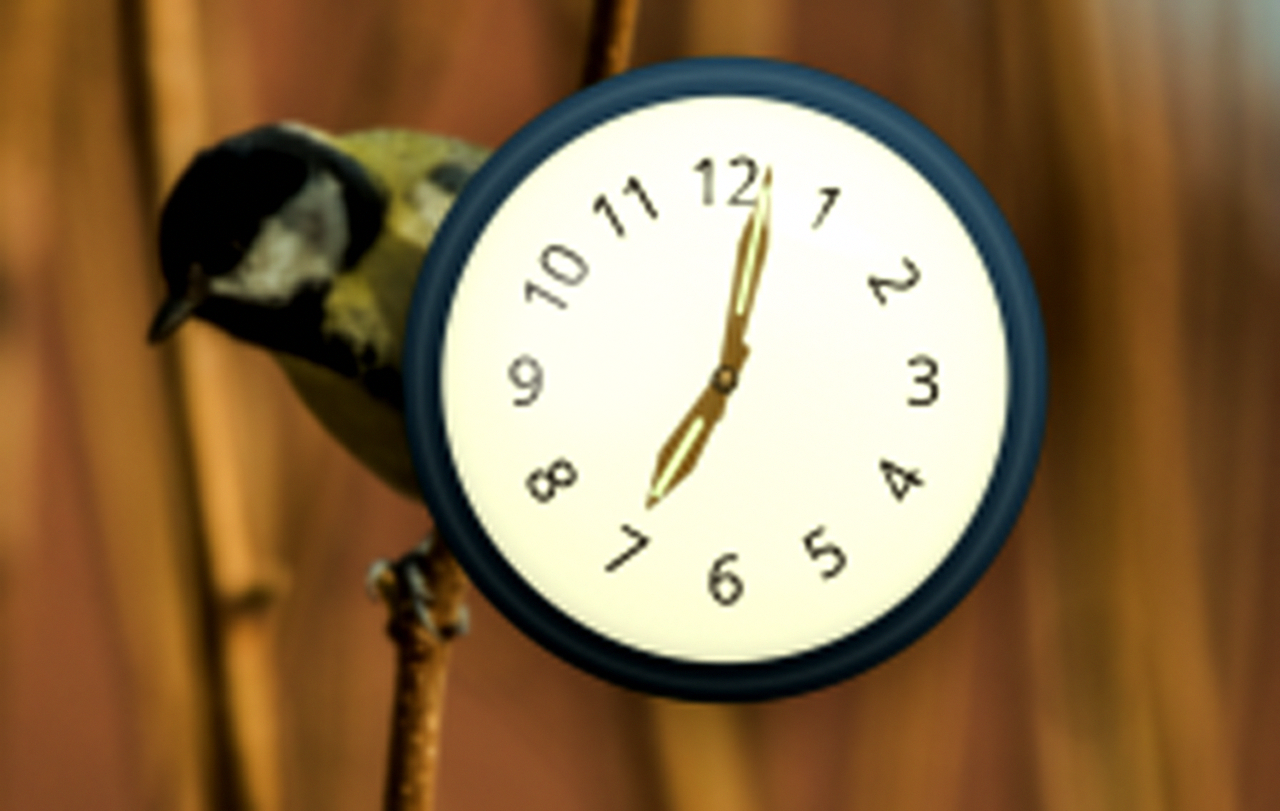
7,02
